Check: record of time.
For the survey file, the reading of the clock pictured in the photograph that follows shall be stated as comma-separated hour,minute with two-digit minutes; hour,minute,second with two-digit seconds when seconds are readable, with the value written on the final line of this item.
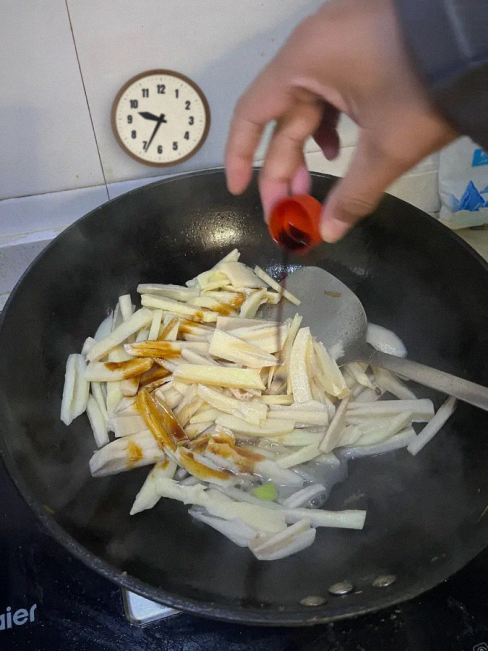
9,34
